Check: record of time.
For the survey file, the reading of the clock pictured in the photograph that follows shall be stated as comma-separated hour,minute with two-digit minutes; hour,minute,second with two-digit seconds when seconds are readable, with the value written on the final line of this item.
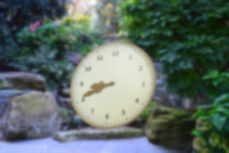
8,41
